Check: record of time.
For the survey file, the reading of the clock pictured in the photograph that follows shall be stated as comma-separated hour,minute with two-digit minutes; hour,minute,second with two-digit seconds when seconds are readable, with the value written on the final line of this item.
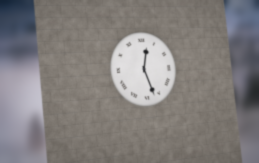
12,27
